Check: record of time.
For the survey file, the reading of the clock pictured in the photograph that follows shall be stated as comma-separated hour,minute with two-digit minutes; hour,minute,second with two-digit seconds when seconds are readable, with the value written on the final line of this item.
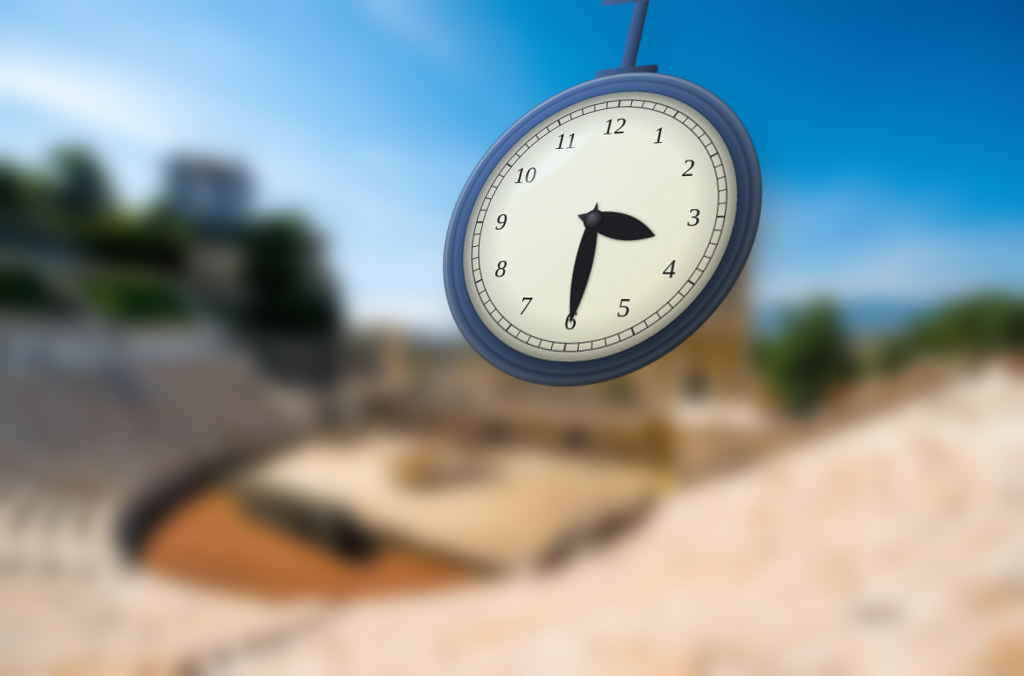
3,30
